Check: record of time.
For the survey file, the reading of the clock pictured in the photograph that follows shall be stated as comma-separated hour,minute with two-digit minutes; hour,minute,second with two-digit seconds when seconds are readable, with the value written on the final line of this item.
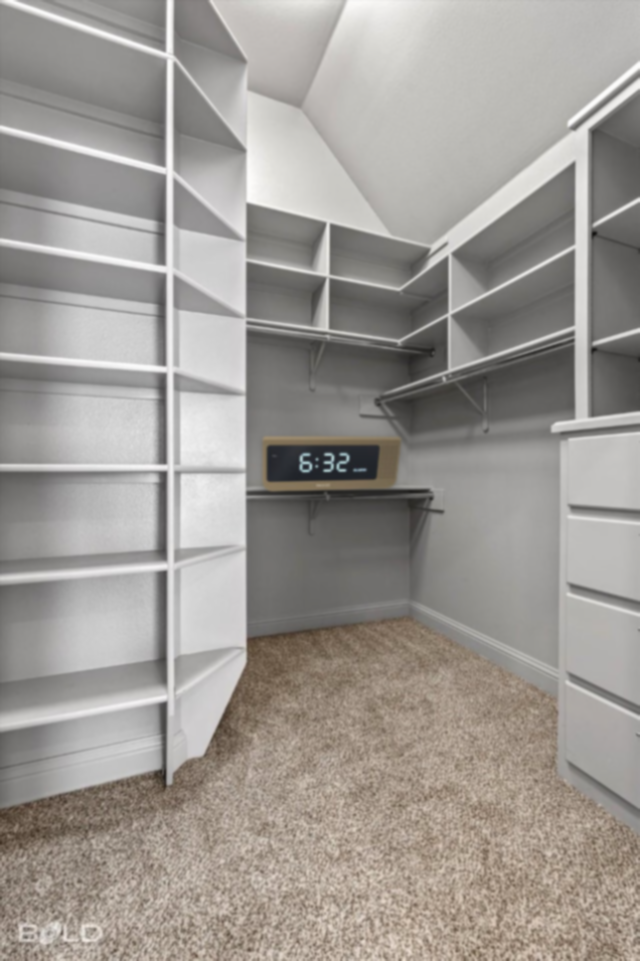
6,32
